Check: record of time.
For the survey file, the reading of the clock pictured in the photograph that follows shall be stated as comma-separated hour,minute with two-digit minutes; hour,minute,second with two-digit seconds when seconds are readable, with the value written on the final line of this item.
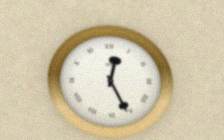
12,26
